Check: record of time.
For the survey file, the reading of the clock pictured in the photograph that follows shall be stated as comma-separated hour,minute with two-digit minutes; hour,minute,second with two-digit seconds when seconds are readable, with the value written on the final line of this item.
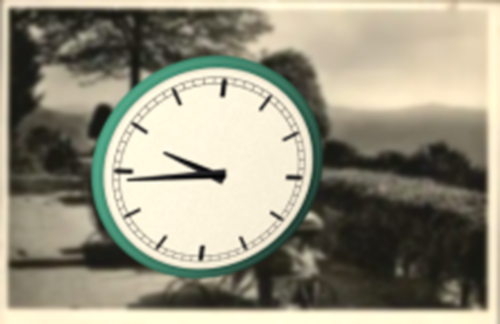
9,44
